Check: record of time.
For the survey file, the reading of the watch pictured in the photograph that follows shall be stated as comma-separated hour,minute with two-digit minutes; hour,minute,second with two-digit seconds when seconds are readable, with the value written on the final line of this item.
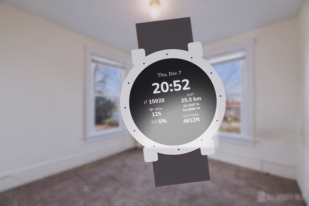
20,52
